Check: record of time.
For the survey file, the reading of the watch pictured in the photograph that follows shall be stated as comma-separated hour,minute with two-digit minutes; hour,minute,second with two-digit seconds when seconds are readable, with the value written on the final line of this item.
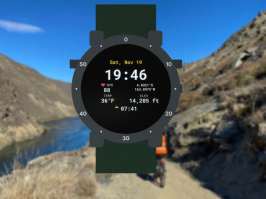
19,46
